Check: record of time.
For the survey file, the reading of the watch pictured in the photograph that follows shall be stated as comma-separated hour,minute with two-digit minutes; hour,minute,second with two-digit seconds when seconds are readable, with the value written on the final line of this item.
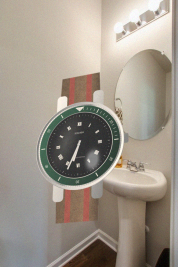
6,34
